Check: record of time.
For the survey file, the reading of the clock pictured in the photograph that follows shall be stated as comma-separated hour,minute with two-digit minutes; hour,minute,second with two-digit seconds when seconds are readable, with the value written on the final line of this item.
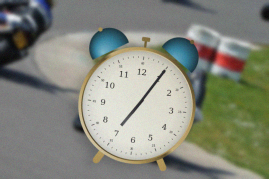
7,05
